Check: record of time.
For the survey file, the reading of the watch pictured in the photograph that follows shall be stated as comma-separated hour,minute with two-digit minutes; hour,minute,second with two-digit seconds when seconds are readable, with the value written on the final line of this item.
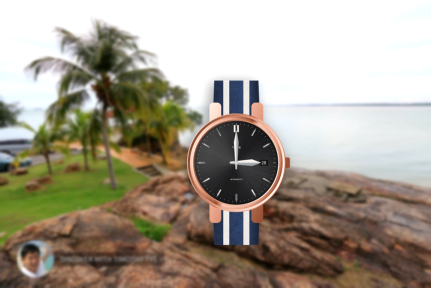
3,00
